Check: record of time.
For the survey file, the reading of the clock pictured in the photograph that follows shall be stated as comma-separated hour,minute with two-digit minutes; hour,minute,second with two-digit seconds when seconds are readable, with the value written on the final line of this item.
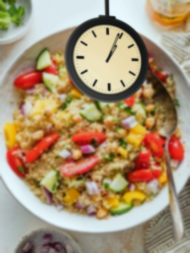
1,04
